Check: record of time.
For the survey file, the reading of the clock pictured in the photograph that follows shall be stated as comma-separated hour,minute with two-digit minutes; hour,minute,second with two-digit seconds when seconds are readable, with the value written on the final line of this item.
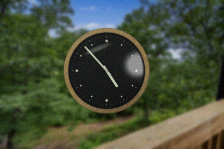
4,53
